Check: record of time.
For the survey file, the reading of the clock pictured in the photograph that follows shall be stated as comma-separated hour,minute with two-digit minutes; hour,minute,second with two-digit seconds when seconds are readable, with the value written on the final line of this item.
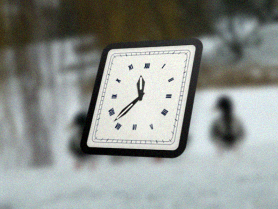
11,37
